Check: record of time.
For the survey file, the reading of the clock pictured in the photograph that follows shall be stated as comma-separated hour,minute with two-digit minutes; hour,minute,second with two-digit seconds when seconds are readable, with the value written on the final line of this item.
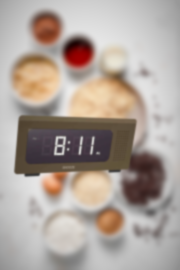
8,11
